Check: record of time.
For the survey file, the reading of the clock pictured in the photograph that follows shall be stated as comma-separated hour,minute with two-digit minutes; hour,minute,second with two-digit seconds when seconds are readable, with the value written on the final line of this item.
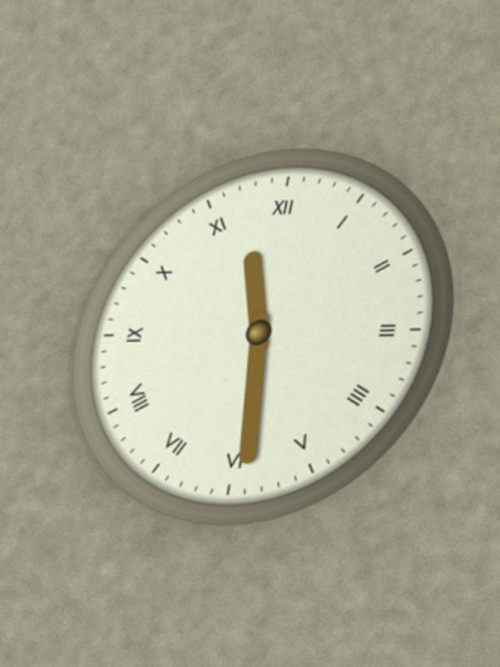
11,29
